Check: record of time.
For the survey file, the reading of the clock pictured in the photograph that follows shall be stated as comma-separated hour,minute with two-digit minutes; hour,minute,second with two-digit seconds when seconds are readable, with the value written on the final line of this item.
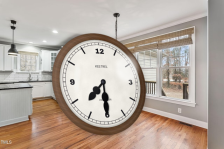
7,30
